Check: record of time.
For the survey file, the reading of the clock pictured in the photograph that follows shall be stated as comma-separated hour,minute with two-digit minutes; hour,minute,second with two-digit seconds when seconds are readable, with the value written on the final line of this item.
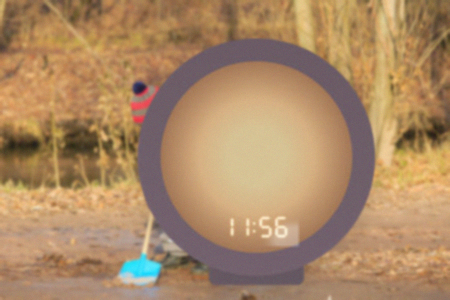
11,56
